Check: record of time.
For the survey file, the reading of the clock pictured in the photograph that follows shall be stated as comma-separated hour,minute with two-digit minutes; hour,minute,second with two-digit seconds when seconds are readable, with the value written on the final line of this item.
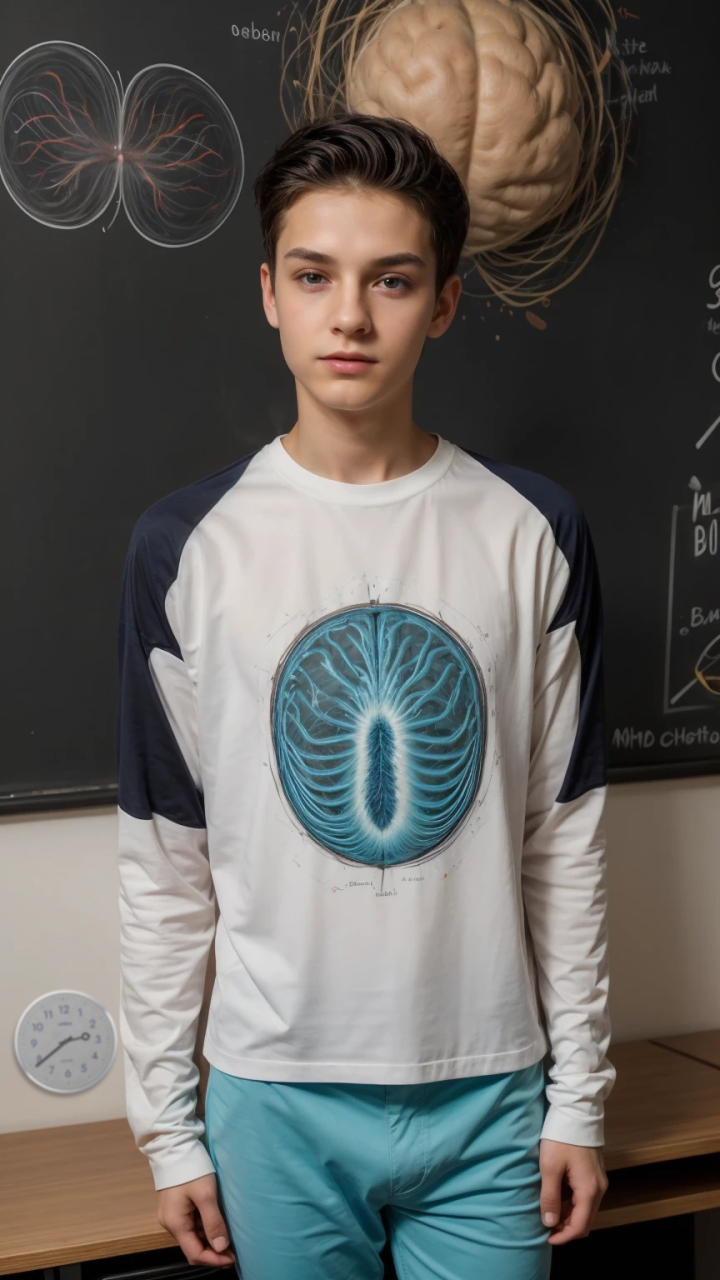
2,39
